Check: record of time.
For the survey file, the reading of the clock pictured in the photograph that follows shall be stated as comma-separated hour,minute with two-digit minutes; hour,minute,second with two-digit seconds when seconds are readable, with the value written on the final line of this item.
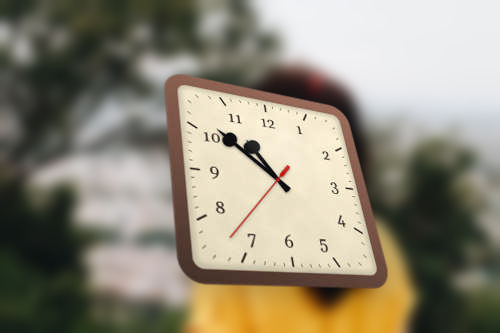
10,51,37
